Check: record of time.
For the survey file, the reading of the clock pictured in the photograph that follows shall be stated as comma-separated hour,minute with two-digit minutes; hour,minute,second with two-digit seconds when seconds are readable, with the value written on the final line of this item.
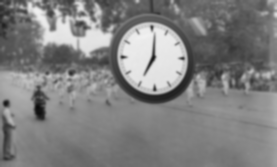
7,01
